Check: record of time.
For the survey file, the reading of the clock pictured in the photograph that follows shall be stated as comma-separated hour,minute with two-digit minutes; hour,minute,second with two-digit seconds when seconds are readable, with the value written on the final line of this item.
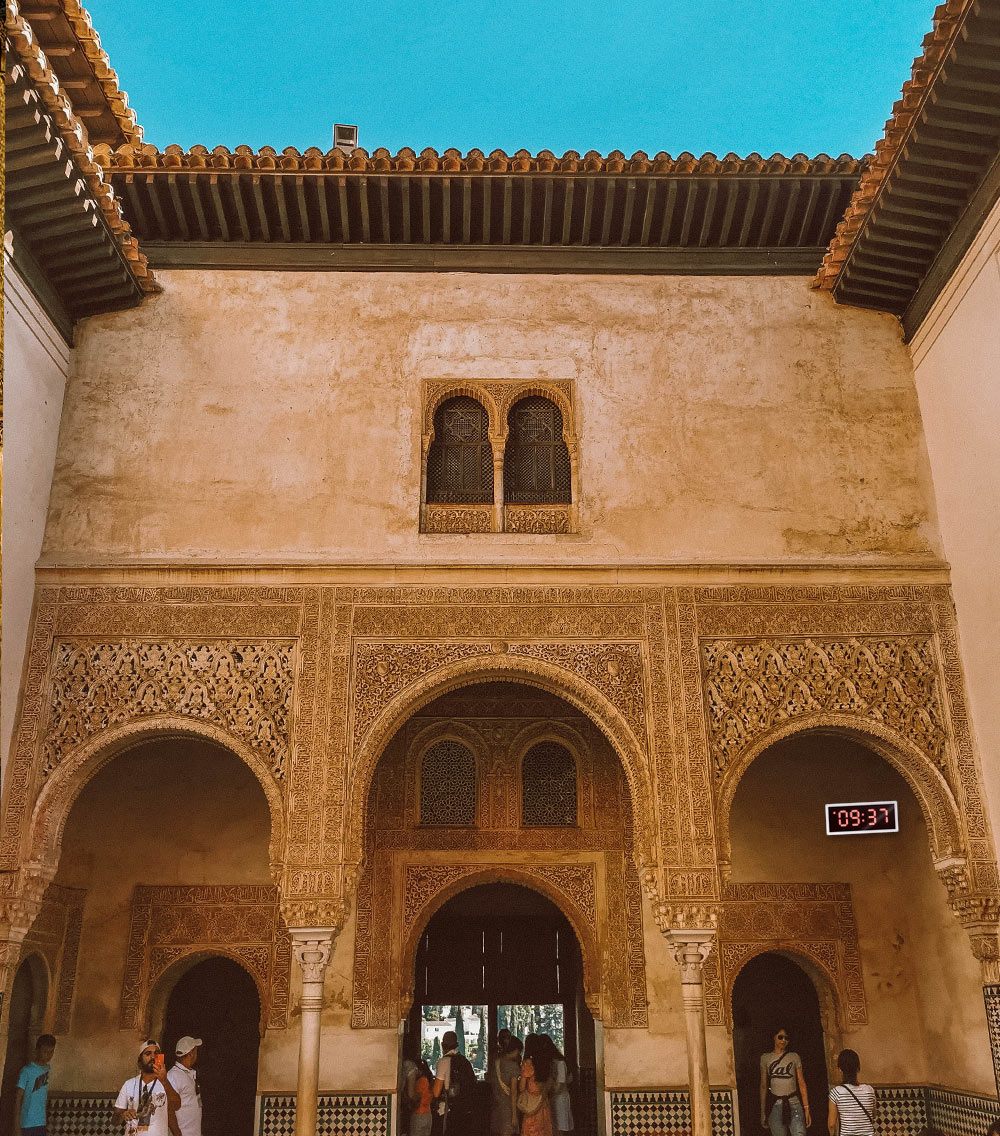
9,37
